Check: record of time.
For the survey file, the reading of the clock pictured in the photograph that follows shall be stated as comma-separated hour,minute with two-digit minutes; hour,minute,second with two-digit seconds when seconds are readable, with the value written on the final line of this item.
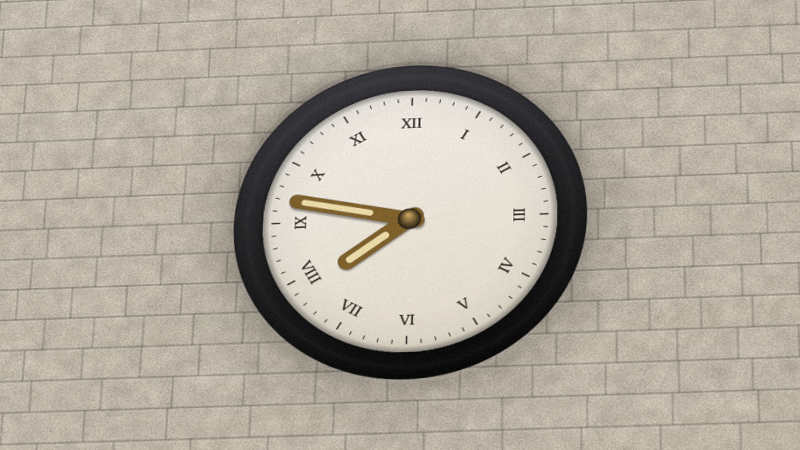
7,47
